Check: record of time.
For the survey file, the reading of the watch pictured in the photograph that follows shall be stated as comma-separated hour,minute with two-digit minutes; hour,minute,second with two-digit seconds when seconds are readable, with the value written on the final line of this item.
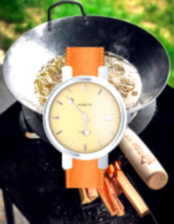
5,53
